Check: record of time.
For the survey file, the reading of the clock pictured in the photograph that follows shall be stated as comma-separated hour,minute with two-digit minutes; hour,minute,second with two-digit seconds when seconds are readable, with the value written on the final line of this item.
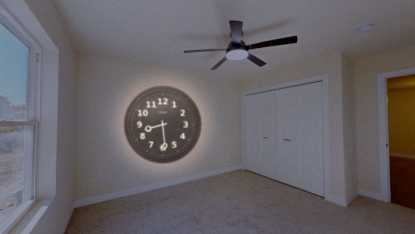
8,29
